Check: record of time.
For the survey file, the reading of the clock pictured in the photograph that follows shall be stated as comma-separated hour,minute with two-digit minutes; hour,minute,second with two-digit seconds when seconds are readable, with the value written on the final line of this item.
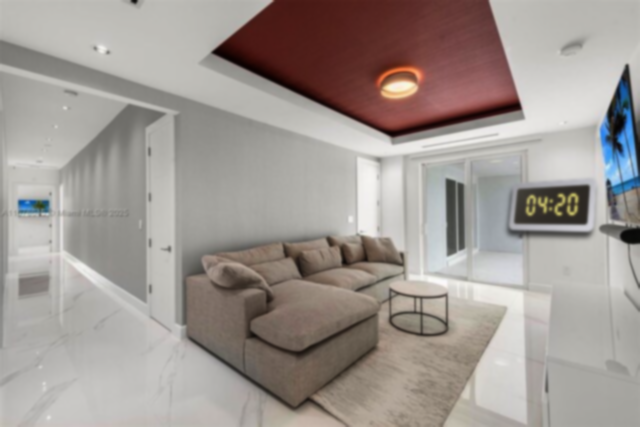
4,20
